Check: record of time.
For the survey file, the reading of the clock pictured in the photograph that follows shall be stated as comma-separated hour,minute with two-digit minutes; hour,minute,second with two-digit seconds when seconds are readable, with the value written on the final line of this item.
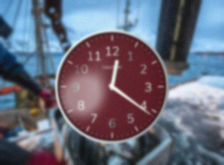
12,21
